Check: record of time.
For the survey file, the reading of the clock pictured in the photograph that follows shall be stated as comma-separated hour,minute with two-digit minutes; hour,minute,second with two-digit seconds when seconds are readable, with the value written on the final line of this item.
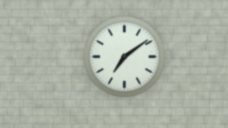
7,09
